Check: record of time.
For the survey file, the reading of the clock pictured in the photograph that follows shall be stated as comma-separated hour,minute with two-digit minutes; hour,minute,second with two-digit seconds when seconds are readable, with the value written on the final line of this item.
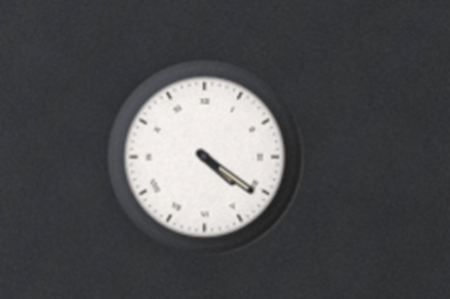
4,21
